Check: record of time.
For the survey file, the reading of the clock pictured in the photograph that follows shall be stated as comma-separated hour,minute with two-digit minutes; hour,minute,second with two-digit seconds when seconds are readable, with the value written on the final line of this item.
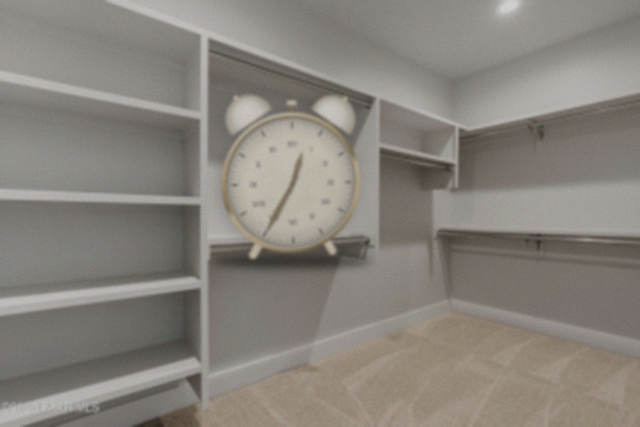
12,35
